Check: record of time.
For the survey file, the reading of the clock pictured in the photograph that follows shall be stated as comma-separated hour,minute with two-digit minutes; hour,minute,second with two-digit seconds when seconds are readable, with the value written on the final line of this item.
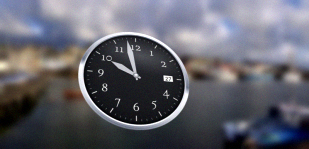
9,58
